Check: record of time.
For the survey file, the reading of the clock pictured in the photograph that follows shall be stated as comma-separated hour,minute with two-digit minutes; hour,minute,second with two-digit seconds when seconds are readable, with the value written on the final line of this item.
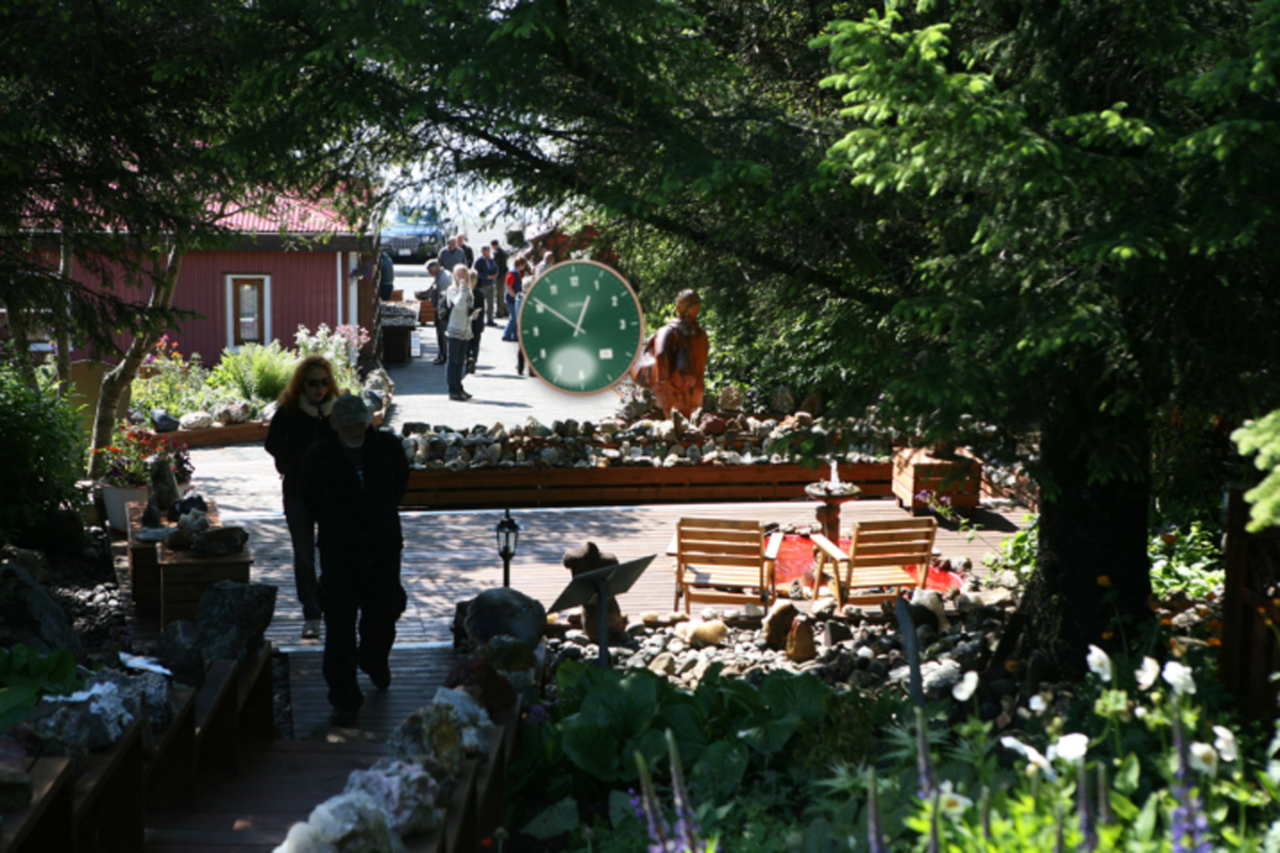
12,51
